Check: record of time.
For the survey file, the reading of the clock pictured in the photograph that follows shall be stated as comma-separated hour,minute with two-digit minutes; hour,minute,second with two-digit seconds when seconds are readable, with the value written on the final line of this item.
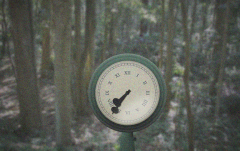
7,36
